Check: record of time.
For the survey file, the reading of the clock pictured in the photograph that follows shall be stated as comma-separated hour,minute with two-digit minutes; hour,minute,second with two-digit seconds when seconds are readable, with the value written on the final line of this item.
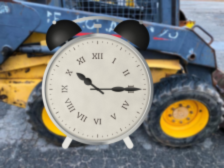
10,15
